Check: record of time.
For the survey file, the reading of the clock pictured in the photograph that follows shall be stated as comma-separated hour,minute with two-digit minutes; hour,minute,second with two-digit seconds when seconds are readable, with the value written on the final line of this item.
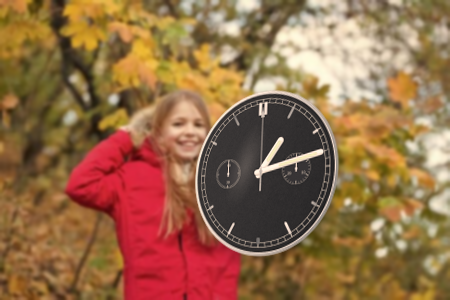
1,13
